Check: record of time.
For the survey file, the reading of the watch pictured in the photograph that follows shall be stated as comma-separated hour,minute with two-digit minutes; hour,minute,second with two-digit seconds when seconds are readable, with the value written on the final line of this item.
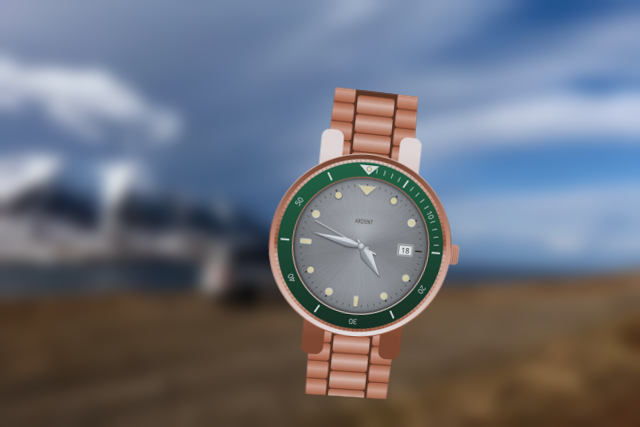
4,46,49
